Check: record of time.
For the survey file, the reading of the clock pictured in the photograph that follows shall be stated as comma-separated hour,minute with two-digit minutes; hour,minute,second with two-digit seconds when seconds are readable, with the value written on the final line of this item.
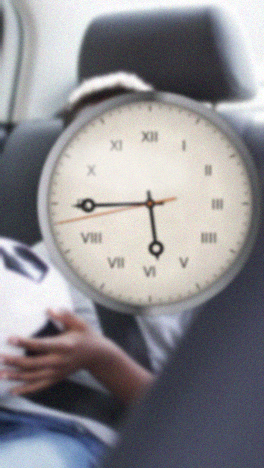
5,44,43
